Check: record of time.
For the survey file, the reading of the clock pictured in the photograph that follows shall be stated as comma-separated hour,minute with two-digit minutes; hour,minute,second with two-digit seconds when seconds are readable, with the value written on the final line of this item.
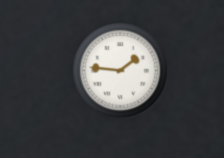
1,46
